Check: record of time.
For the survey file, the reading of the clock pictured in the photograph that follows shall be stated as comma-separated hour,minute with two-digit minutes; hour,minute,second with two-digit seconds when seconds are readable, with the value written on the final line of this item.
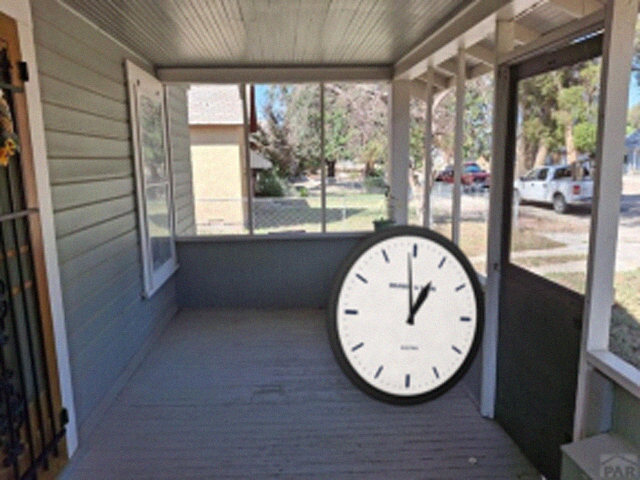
12,59
